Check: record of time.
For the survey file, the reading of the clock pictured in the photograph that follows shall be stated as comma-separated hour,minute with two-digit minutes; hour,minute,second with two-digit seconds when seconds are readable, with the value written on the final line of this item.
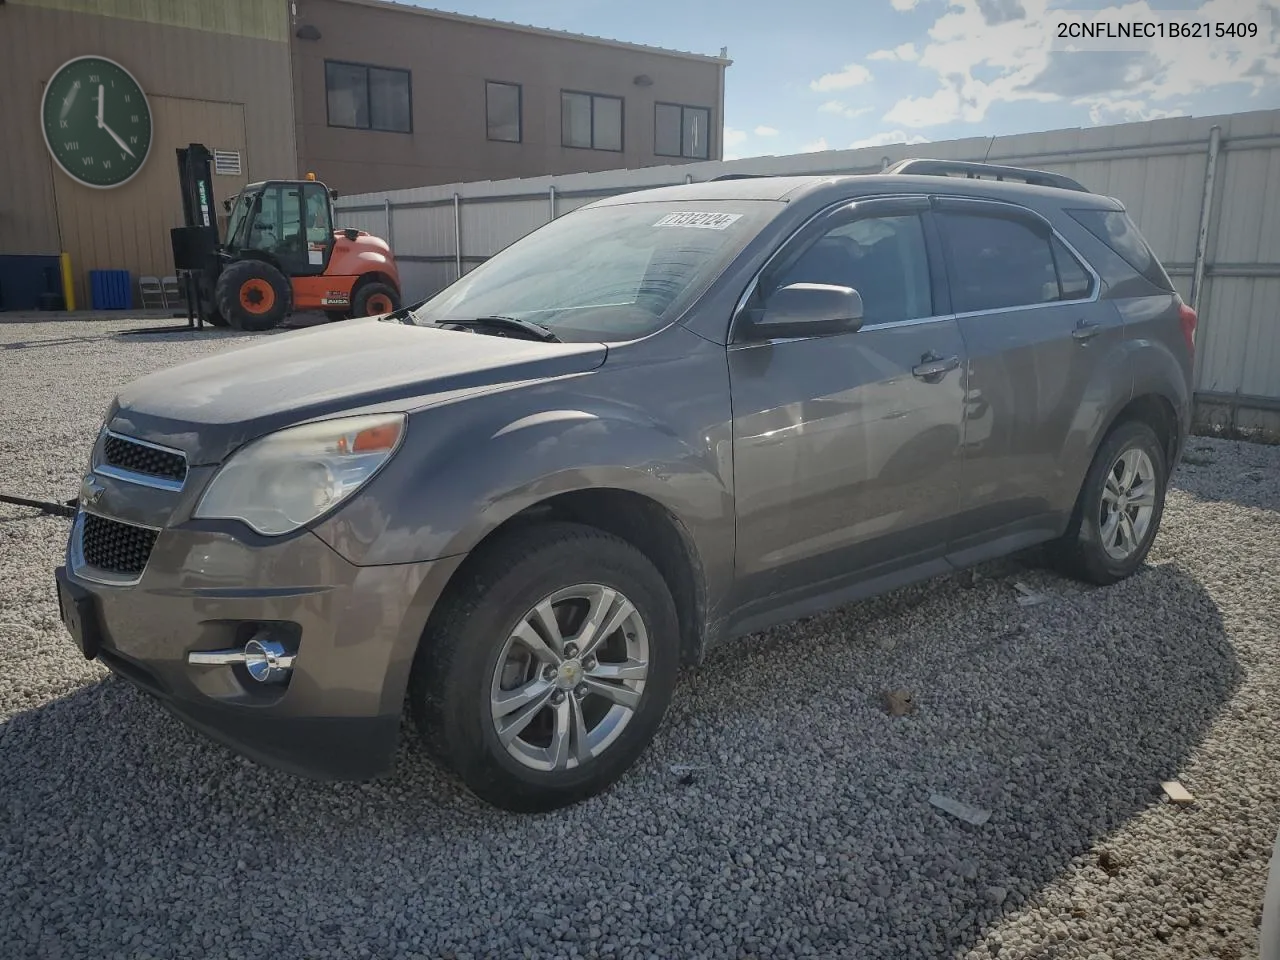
12,23
